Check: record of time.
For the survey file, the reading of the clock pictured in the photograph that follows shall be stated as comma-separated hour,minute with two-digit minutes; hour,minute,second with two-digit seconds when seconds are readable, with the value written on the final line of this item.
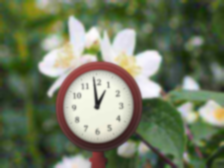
12,59
